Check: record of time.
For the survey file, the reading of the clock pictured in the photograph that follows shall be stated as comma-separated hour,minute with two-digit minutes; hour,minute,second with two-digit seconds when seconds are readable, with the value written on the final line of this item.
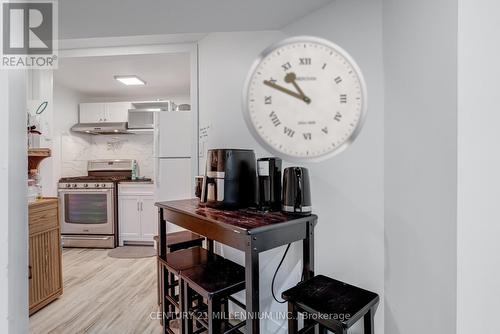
10,49
